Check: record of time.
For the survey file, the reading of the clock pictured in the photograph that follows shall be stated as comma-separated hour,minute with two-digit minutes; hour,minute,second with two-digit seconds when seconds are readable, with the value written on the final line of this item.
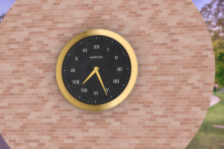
7,26
